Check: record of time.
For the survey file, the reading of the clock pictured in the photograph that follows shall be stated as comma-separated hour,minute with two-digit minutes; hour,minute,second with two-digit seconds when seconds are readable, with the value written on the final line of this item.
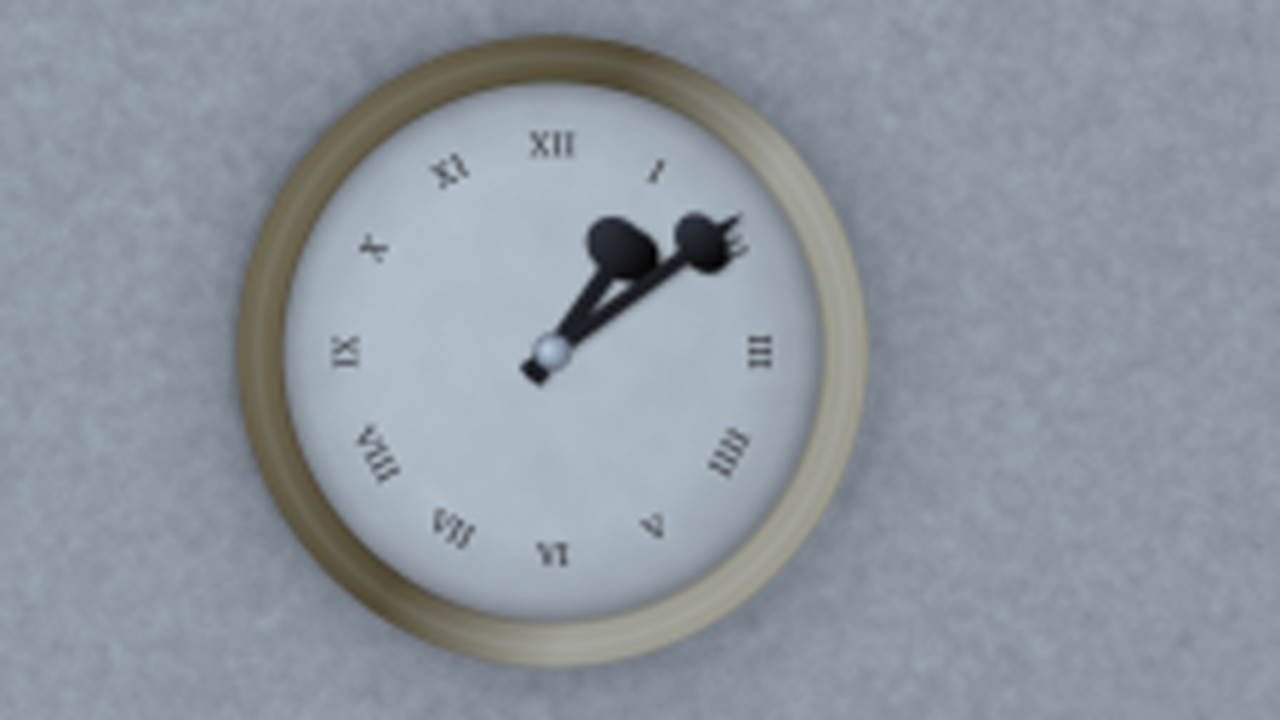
1,09
